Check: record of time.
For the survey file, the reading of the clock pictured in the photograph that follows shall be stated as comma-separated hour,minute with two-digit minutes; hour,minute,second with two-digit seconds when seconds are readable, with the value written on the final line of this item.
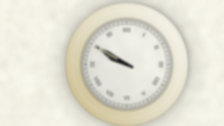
9,50
